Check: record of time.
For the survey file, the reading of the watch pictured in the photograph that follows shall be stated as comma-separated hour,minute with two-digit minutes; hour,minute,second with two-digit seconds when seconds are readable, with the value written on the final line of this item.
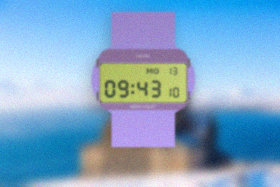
9,43,10
